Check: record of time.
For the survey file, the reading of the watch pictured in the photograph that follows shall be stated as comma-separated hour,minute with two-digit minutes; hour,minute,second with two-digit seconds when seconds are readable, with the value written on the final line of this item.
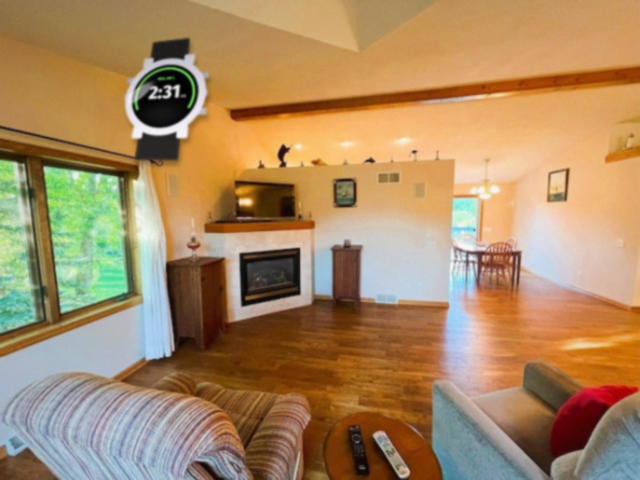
2,31
